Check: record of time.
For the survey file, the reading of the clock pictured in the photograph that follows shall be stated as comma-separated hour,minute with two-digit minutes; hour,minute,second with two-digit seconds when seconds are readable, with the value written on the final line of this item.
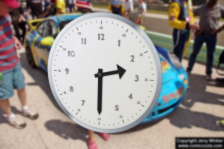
2,30
